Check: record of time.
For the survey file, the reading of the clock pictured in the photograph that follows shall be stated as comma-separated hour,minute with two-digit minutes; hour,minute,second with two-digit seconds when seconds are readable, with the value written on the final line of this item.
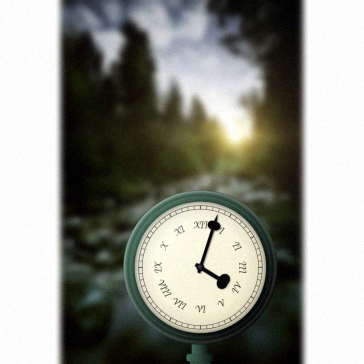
4,03
